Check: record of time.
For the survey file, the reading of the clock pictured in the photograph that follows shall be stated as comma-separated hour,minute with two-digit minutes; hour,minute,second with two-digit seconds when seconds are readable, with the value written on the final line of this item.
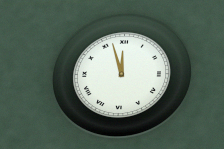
11,57
